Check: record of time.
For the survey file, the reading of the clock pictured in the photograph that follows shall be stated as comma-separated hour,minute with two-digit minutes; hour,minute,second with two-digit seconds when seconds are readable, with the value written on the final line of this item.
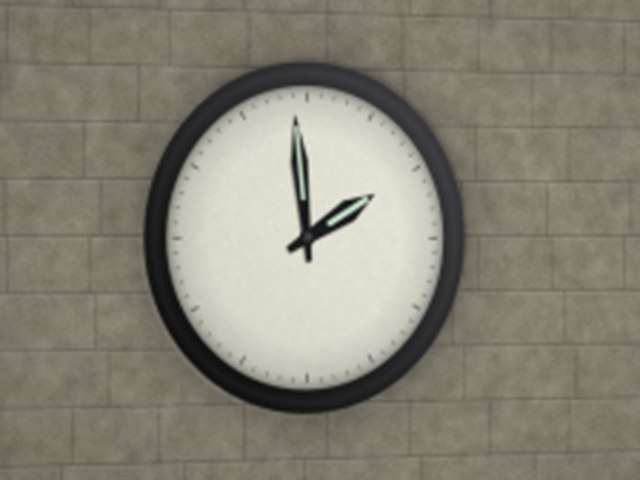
1,59
